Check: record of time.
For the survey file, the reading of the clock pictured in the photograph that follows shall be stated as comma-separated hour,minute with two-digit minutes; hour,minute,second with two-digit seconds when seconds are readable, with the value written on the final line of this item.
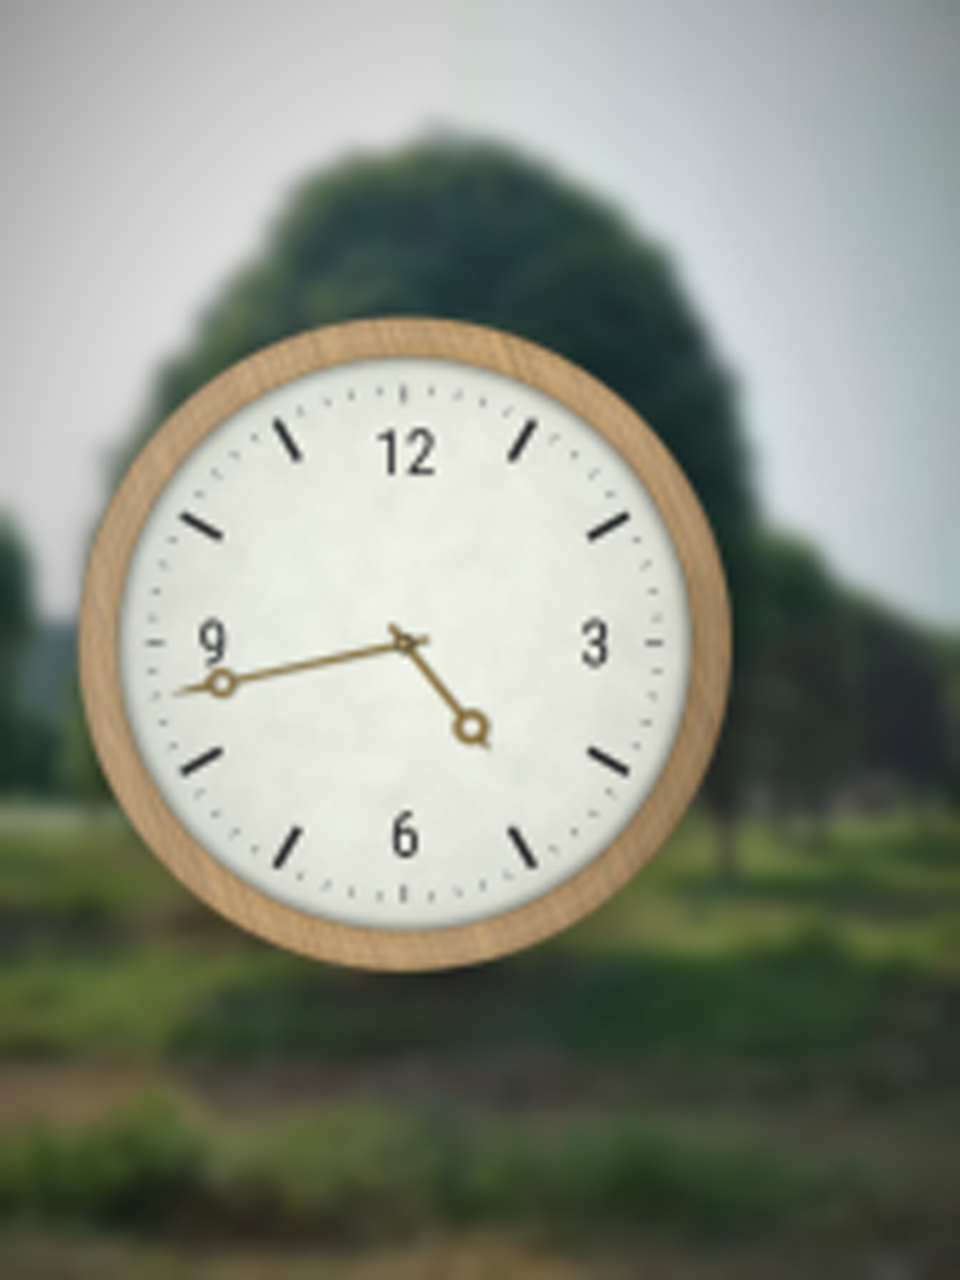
4,43
